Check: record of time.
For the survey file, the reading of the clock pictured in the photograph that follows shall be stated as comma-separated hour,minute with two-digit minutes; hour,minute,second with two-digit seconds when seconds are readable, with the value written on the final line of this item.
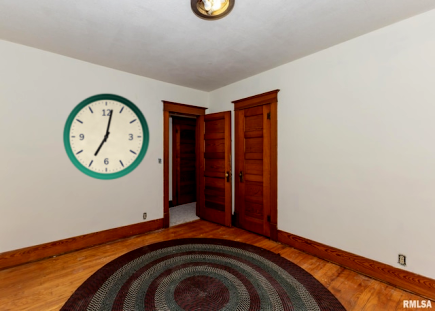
7,02
